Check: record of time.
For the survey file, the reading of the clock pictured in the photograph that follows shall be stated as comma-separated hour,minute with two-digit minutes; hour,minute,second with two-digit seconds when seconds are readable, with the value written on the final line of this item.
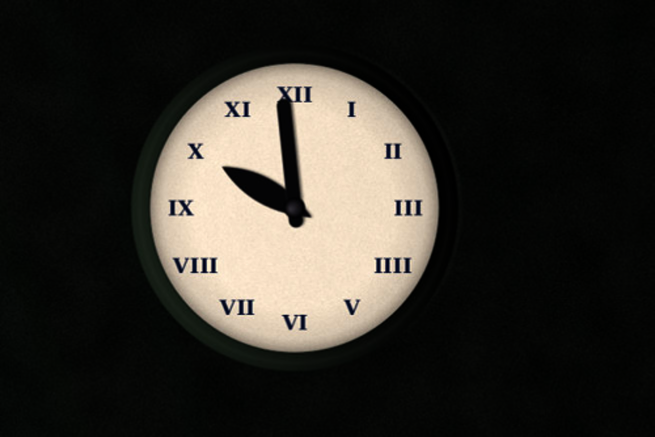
9,59
